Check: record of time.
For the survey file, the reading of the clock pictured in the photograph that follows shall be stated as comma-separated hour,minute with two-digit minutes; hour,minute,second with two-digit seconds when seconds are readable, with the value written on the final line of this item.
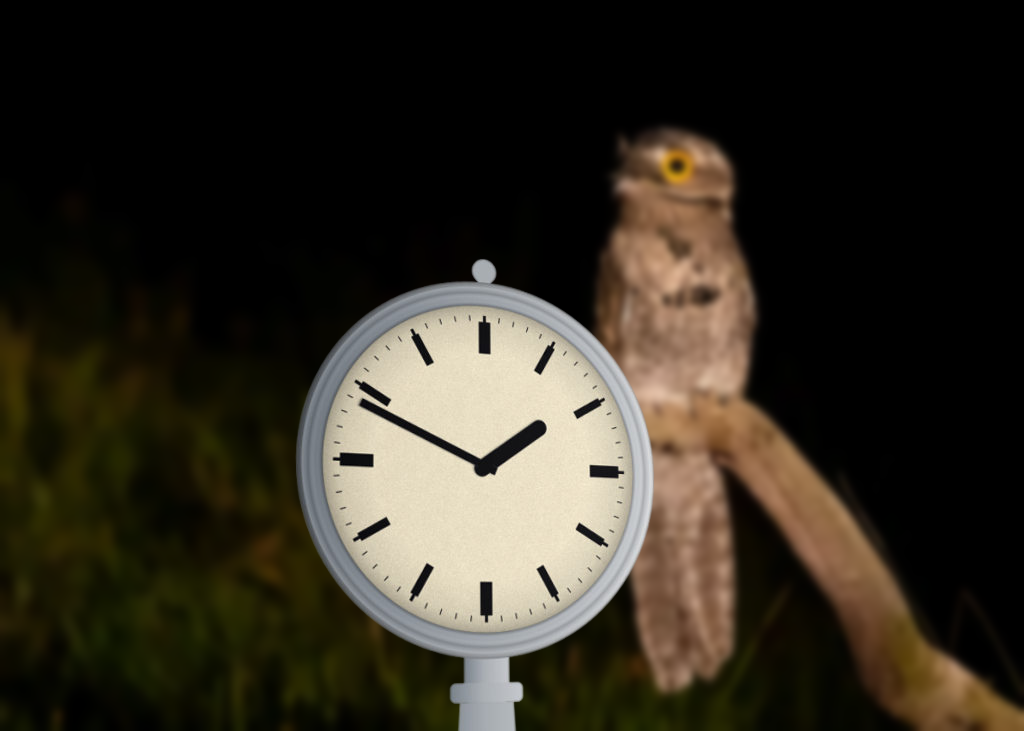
1,49
